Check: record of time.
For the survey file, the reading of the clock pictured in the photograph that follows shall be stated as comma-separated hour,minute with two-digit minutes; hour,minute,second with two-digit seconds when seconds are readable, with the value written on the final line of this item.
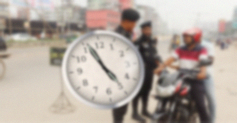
4,56
